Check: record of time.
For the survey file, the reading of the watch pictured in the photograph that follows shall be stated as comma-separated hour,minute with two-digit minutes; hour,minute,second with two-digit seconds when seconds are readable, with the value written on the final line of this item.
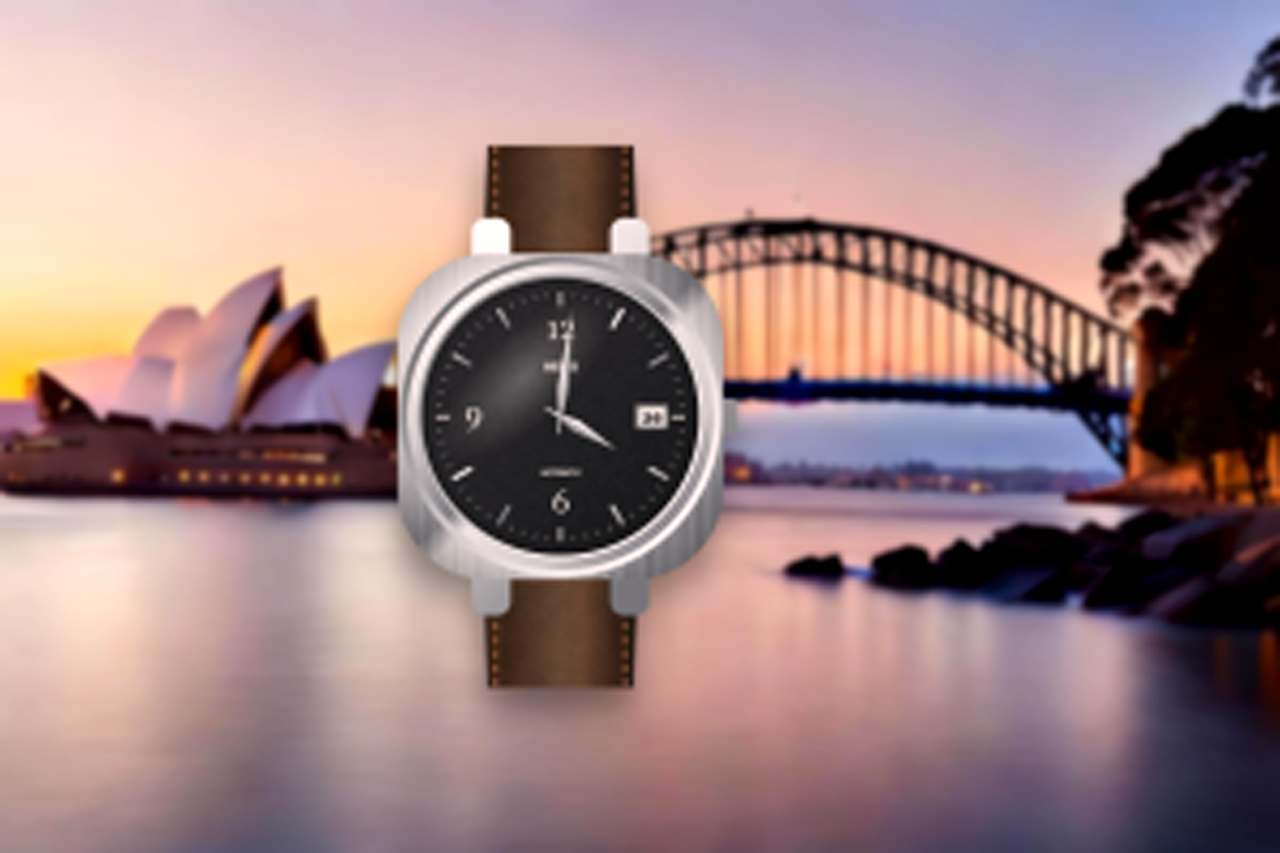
4,01
